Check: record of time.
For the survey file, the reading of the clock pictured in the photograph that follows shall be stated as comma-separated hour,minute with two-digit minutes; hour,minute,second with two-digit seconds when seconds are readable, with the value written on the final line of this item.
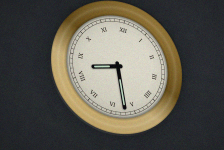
8,27
